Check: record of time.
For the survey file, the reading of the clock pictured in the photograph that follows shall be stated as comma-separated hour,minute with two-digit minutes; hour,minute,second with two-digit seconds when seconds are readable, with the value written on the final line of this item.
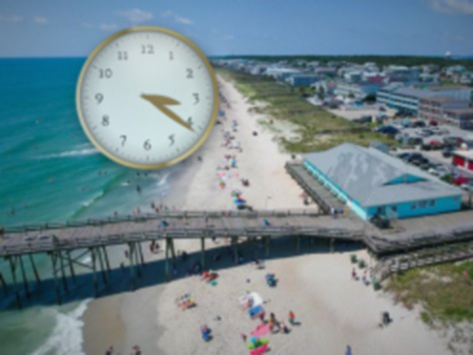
3,21
